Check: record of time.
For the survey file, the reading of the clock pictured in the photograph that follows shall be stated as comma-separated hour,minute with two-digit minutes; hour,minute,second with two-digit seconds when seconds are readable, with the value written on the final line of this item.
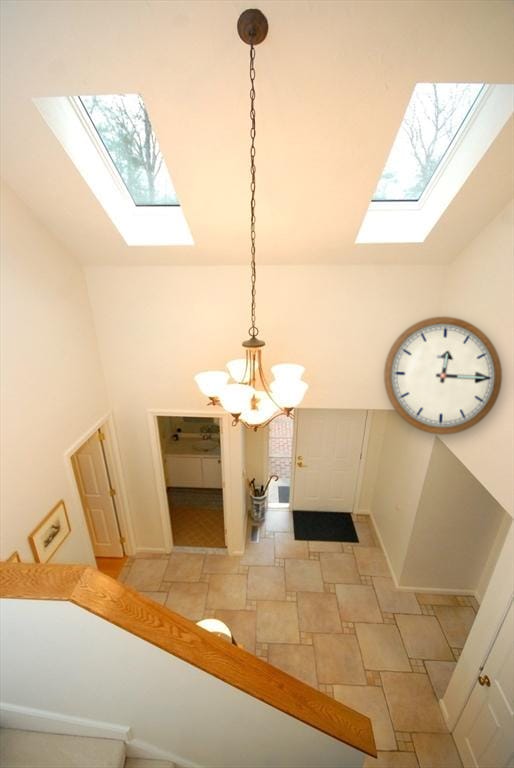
12,15
